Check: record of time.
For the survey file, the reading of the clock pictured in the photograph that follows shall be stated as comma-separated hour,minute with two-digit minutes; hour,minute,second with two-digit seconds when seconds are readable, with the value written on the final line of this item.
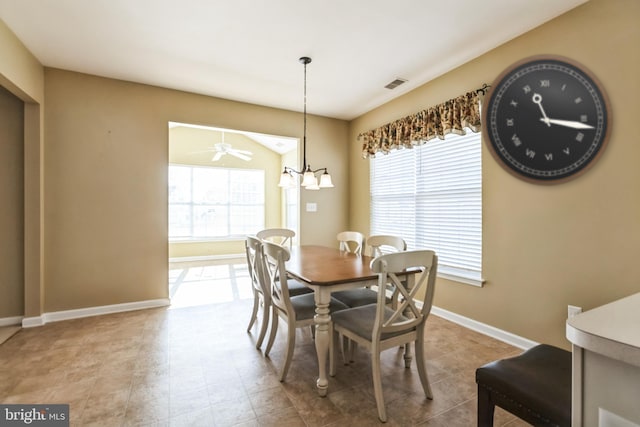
11,17
